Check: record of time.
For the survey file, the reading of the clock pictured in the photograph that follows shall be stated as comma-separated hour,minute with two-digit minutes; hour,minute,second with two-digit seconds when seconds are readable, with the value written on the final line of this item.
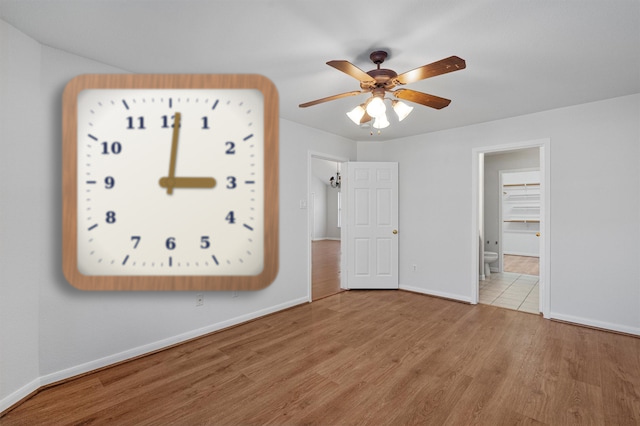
3,01
